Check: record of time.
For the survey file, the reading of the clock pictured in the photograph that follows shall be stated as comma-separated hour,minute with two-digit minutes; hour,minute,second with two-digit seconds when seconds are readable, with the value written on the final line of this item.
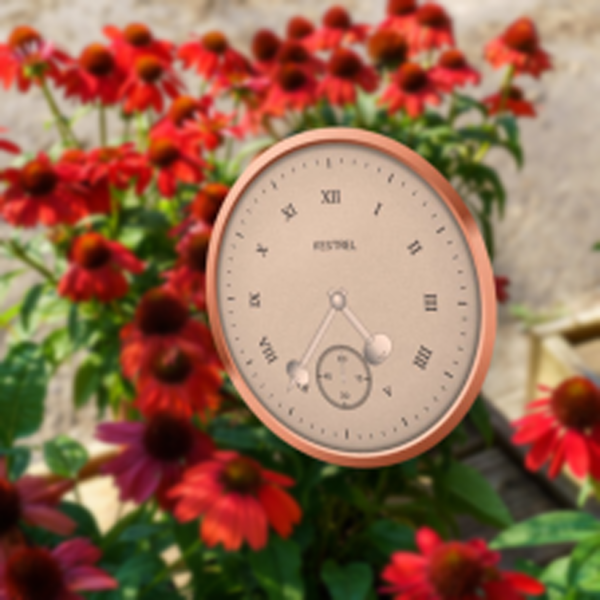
4,36
